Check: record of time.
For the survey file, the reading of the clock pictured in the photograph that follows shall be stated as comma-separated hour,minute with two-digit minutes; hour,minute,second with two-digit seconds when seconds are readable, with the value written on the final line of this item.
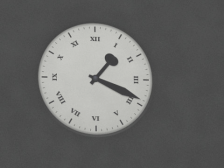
1,19
